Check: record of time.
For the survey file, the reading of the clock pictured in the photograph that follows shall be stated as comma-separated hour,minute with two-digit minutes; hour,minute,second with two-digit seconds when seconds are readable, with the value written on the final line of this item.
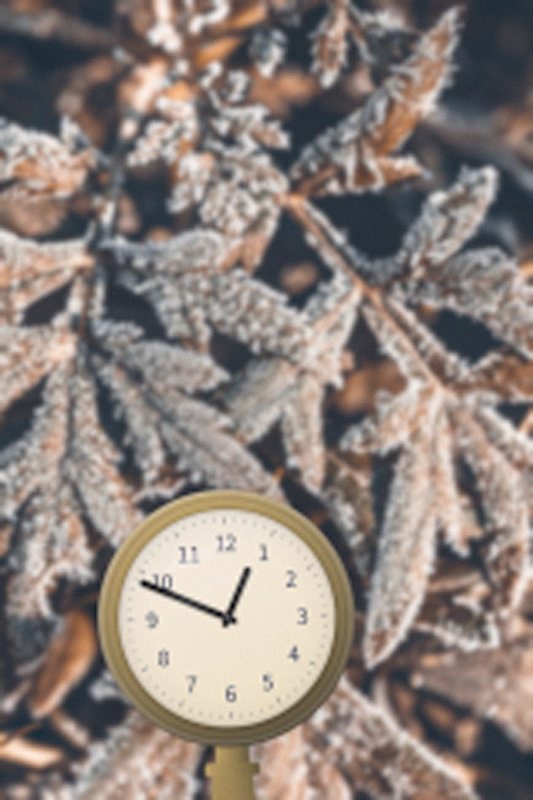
12,49
